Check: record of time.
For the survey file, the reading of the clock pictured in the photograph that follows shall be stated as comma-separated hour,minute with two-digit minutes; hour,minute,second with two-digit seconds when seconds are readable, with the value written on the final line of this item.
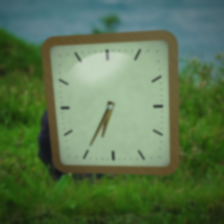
6,35
